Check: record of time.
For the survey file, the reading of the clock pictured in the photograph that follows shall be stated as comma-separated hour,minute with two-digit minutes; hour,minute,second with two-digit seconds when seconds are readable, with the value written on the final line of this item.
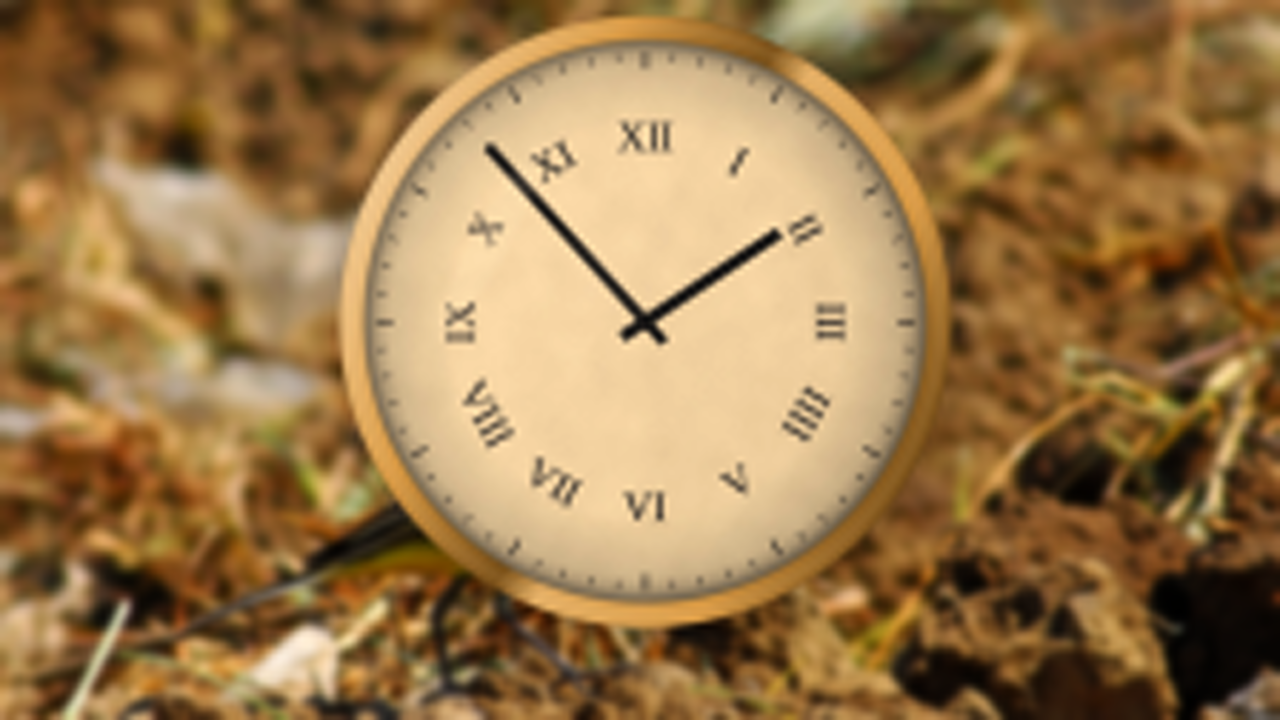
1,53
